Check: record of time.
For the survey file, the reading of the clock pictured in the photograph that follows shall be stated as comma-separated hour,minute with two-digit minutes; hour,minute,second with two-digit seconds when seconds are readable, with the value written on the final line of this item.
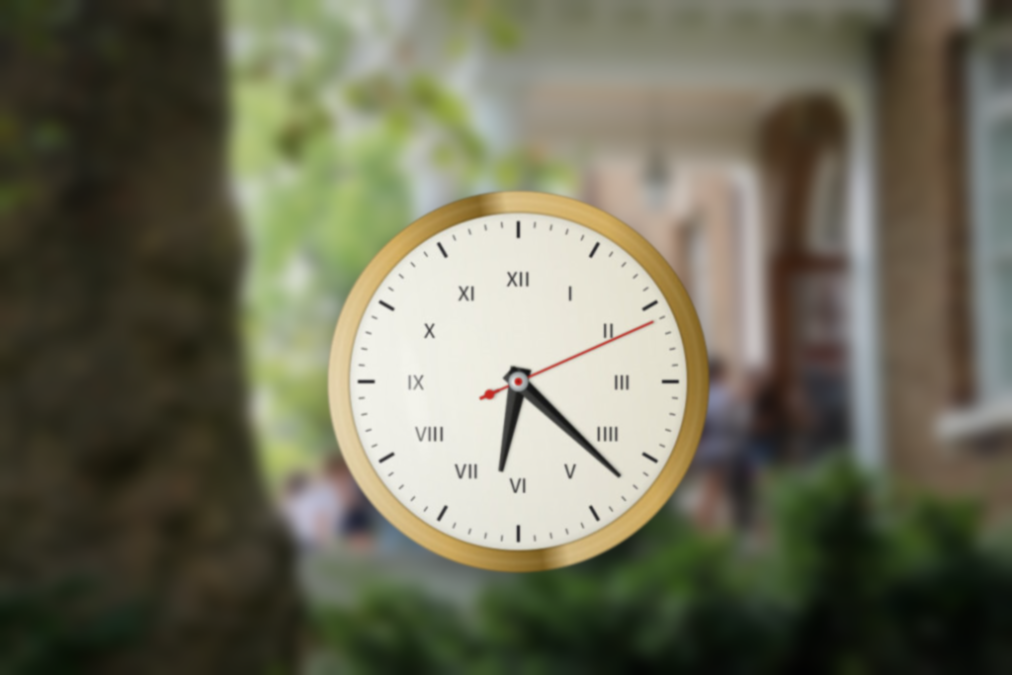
6,22,11
